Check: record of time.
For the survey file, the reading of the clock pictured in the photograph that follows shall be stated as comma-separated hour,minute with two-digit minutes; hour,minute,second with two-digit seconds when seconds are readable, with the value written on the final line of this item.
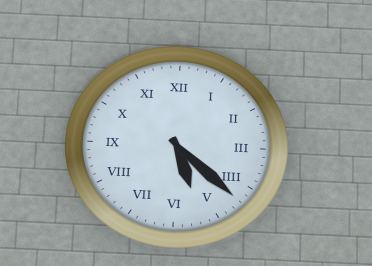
5,22
